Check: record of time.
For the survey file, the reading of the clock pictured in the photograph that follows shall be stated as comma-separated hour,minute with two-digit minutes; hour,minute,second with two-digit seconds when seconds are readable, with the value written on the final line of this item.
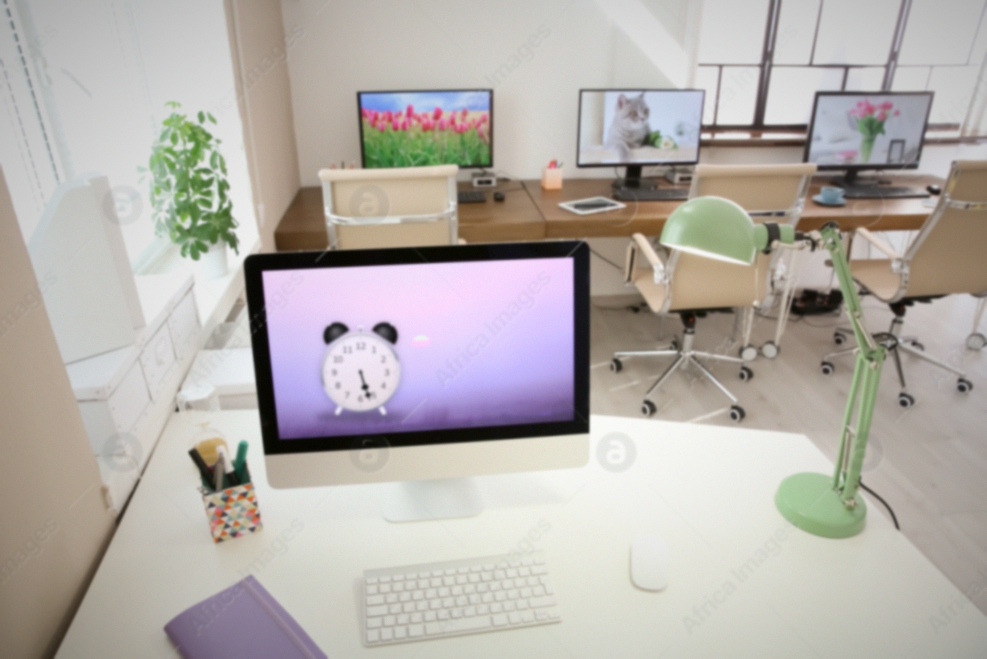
5,27
